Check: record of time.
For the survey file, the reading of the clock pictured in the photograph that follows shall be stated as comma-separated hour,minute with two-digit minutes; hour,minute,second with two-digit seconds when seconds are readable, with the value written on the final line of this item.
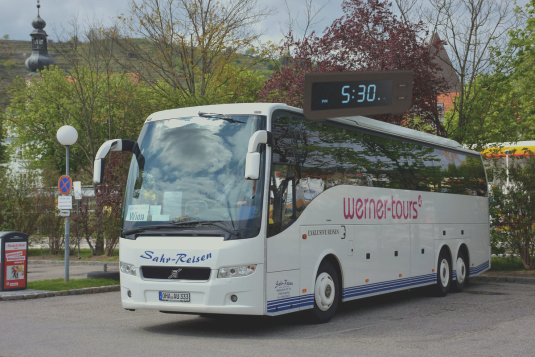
5,30
